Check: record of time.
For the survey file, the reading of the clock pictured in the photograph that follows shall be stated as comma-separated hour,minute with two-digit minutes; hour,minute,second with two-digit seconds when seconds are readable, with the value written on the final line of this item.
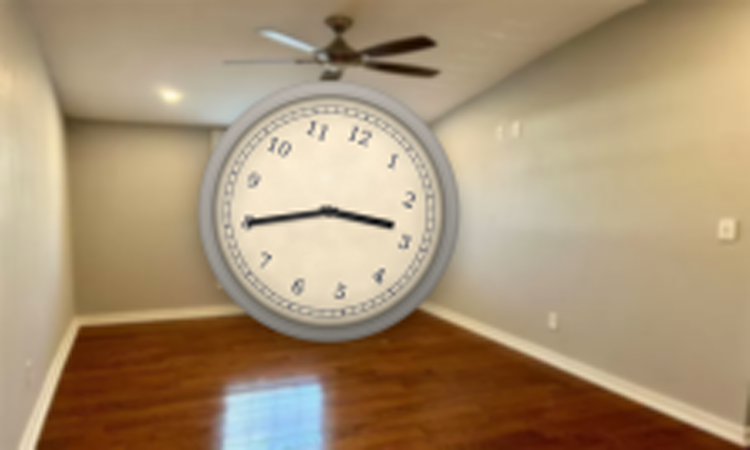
2,40
